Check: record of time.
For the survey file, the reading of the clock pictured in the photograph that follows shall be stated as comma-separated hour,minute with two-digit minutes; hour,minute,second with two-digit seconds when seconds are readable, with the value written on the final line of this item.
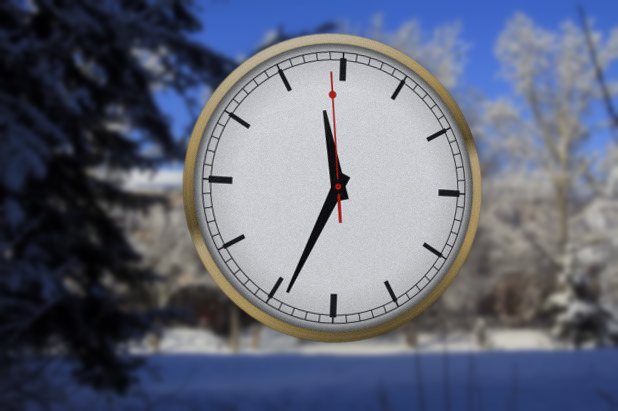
11,33,59
